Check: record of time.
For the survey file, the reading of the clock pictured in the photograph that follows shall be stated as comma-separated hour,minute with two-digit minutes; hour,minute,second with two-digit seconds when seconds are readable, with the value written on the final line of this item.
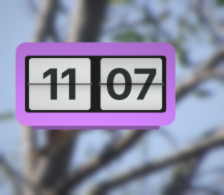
11,07
